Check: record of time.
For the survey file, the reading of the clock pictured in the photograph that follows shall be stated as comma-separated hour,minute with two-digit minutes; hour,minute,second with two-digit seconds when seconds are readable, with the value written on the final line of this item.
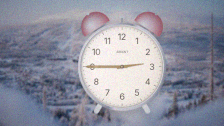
2,45
